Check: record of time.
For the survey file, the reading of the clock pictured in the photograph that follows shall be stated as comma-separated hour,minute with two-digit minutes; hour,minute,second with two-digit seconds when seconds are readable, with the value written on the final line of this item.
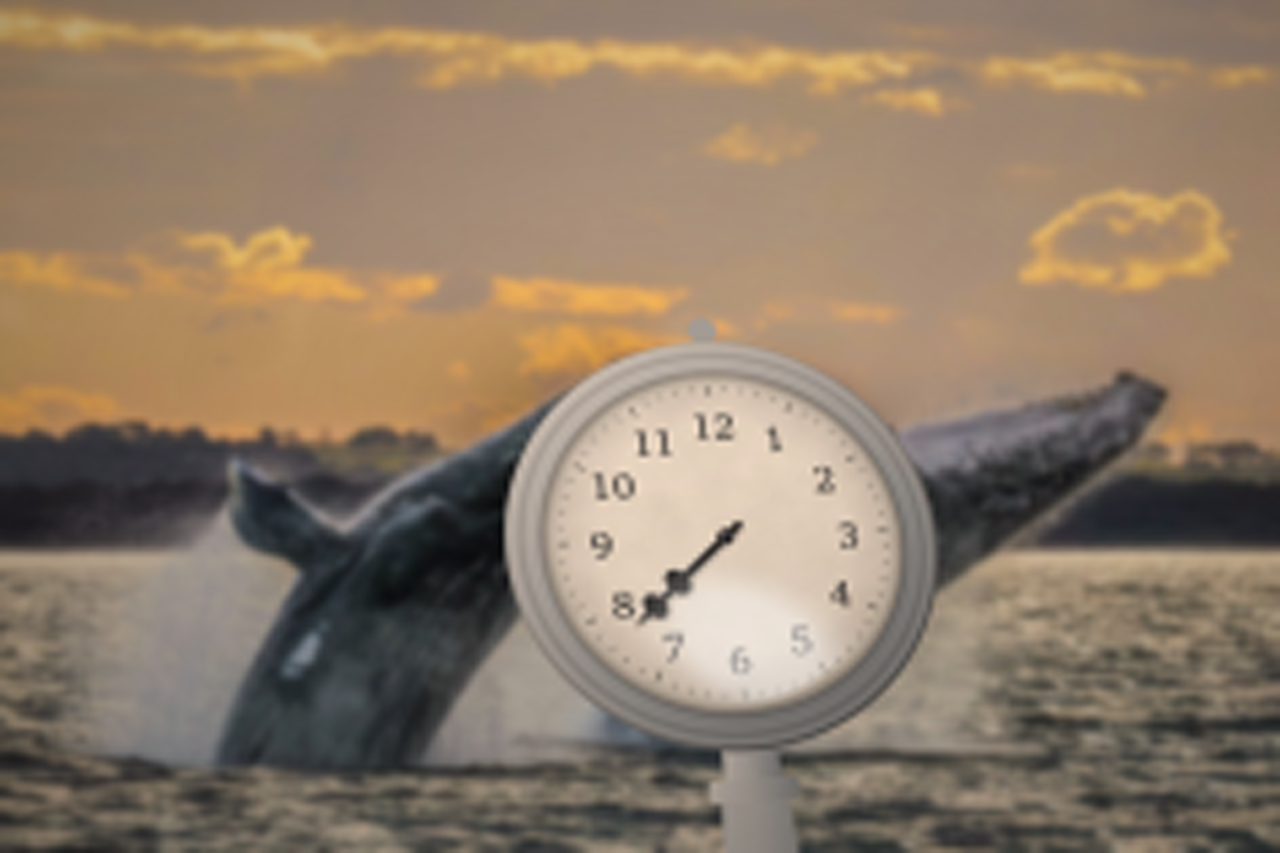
7,38
